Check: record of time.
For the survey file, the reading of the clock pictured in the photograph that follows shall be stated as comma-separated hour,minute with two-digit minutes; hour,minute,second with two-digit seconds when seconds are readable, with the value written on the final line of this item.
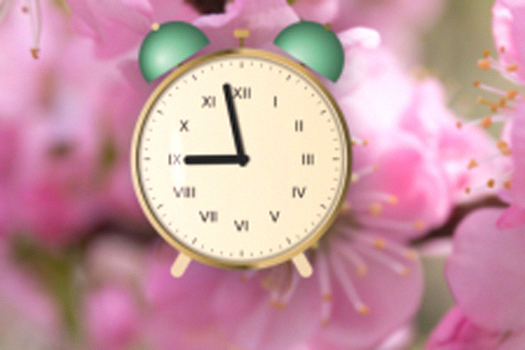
8,58
